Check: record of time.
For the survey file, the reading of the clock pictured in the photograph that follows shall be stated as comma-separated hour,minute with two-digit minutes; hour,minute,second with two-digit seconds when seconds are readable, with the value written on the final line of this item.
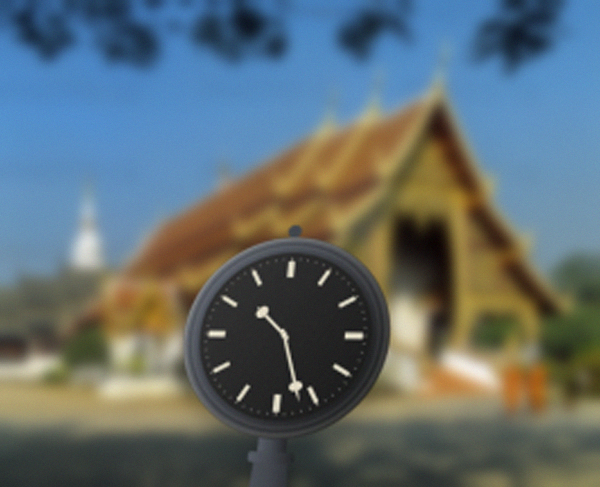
10,27
